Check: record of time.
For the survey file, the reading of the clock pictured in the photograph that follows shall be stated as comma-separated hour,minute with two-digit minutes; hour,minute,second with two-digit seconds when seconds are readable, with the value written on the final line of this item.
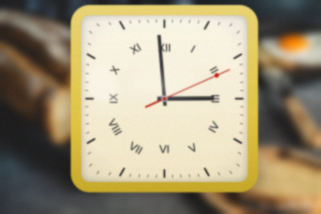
2,59,11
